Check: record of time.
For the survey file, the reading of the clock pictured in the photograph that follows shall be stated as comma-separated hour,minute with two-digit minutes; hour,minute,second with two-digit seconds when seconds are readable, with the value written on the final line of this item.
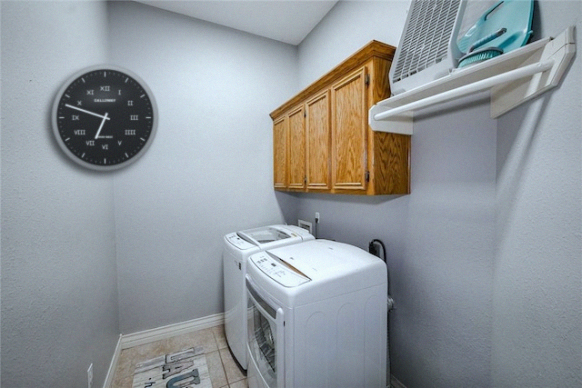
6,48
